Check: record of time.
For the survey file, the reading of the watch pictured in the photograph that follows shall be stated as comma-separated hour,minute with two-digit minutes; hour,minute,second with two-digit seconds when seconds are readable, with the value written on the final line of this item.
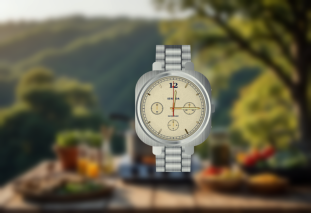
12,15
